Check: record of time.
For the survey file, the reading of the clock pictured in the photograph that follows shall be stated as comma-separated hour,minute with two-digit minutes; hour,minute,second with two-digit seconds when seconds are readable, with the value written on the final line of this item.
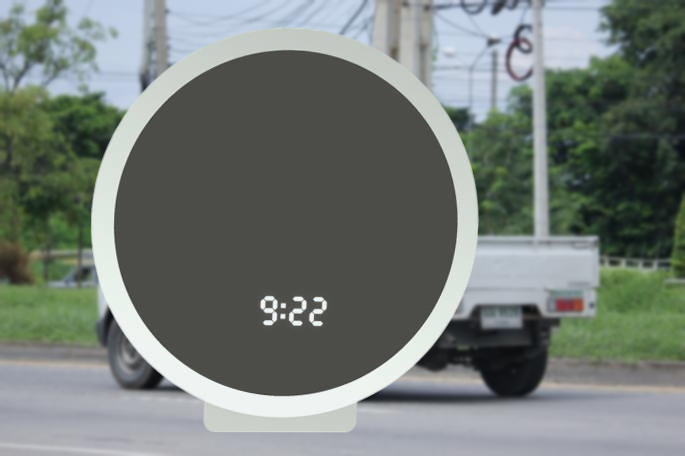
9,22
